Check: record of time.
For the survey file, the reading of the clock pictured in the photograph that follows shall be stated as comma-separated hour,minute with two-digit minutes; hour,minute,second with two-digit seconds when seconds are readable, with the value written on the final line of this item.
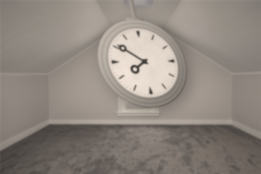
7,51
